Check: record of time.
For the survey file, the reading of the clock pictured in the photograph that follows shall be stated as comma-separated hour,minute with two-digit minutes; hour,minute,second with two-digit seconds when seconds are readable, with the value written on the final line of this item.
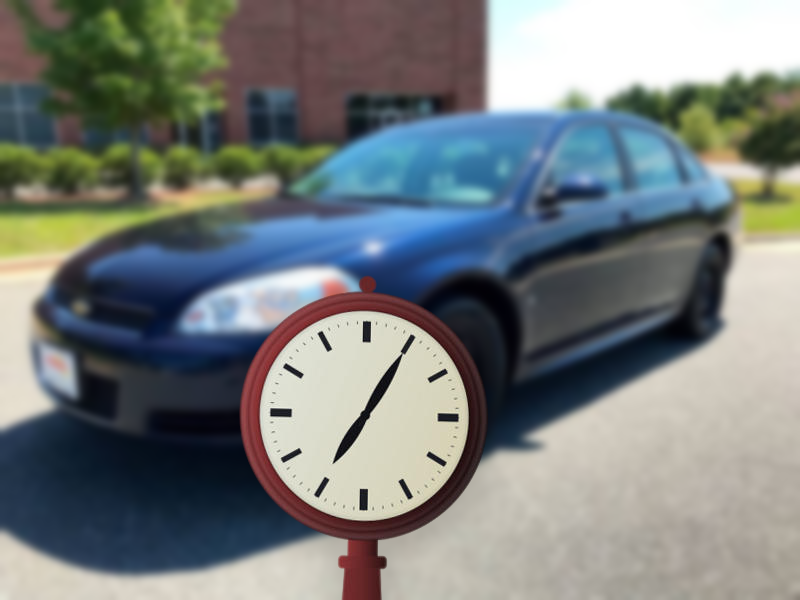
7,05
